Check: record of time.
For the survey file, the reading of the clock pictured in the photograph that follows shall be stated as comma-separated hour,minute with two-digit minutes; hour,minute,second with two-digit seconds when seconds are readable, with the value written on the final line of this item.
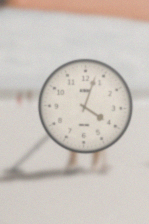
4,03
